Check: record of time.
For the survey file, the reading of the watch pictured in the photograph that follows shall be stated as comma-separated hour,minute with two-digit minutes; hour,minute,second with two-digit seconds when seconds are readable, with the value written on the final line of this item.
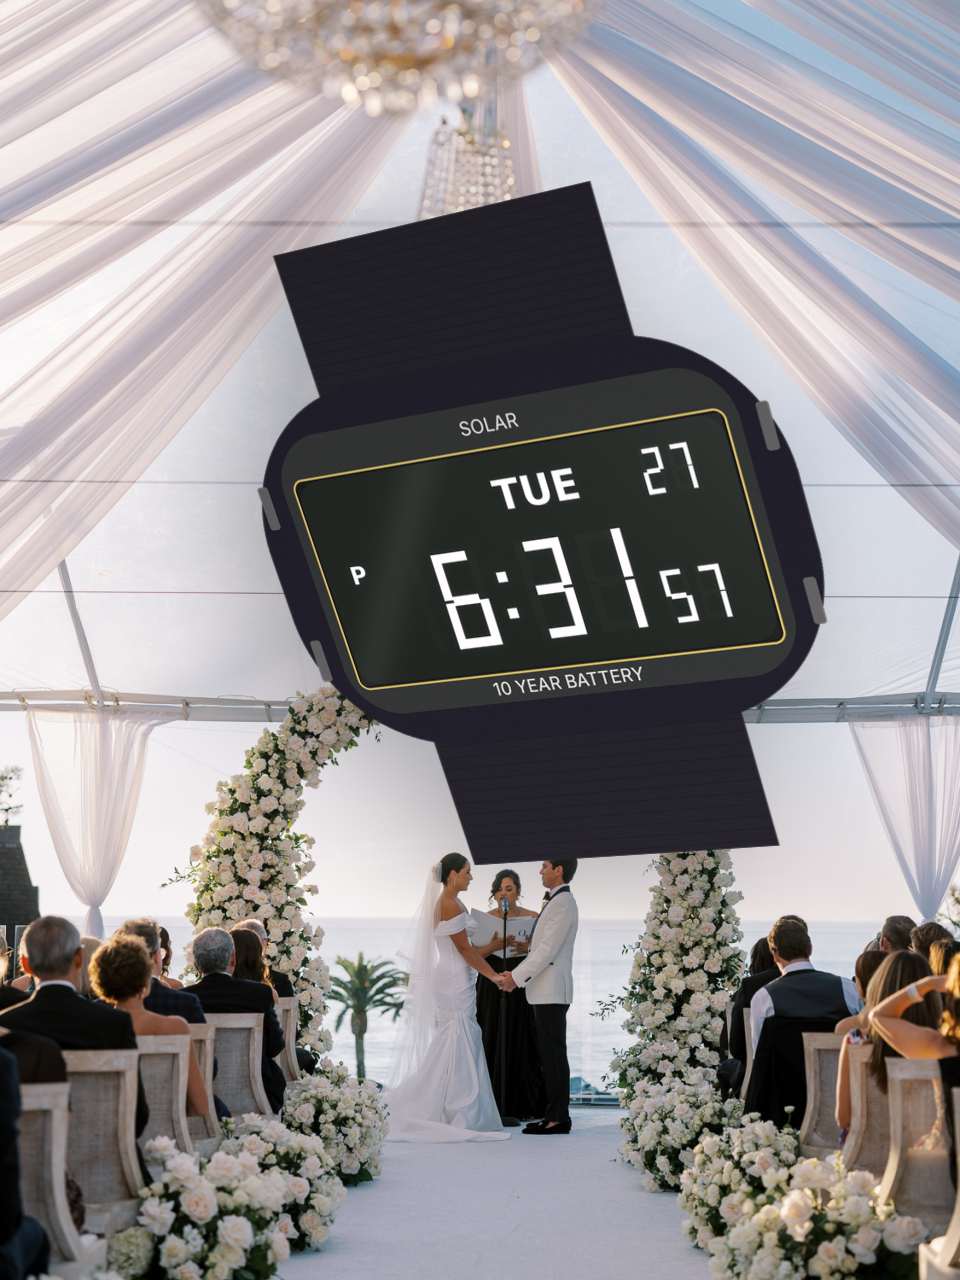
6,31,57
